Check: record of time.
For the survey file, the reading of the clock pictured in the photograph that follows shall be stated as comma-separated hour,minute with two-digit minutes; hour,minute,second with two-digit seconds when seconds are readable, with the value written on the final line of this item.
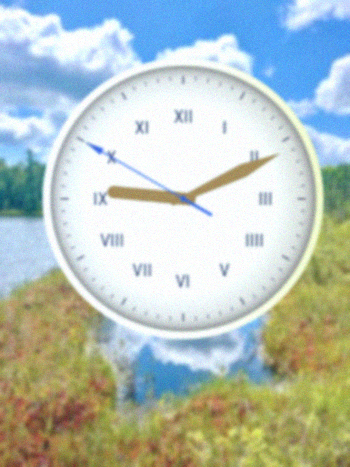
9,10,50
